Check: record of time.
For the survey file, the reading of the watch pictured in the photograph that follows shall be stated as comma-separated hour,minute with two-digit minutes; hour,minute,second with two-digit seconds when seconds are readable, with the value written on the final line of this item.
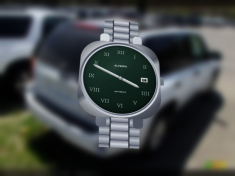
3,49
